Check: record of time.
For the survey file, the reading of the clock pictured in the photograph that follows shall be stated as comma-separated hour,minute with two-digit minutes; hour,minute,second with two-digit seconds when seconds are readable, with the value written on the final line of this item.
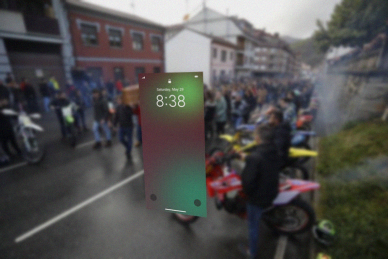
8,38
